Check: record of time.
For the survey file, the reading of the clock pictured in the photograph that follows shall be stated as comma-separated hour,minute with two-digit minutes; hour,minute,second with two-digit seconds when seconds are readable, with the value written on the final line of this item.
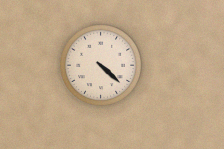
4,22
